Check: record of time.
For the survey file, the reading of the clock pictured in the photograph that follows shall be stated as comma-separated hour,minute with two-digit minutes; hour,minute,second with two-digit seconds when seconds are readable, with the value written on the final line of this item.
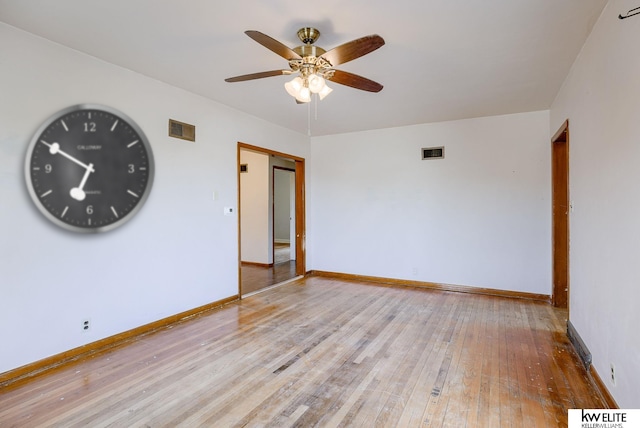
6,50
